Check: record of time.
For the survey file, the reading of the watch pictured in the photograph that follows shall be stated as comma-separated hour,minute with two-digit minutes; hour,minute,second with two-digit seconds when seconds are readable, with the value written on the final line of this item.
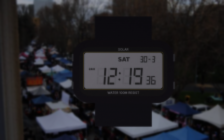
12,19
